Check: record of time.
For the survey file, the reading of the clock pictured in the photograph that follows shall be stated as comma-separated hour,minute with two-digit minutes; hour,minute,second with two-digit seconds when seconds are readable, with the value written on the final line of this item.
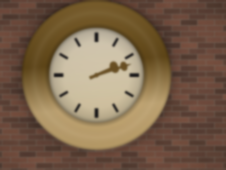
2,12
